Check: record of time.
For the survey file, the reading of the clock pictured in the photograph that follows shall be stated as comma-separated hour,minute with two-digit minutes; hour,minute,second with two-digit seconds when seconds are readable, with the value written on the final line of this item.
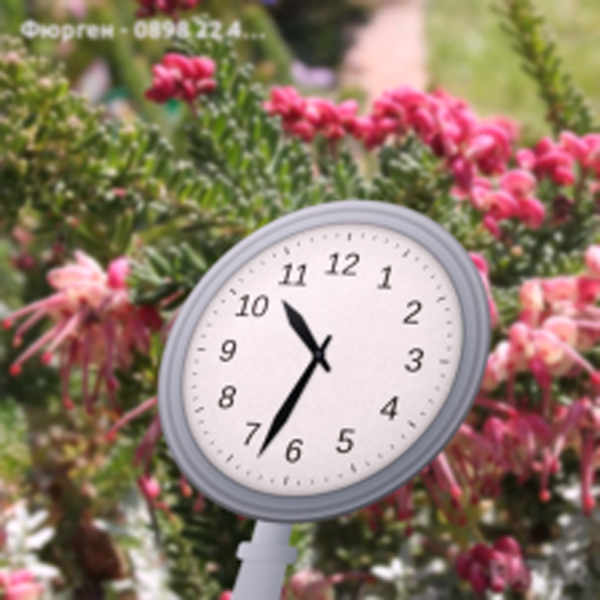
10,33
